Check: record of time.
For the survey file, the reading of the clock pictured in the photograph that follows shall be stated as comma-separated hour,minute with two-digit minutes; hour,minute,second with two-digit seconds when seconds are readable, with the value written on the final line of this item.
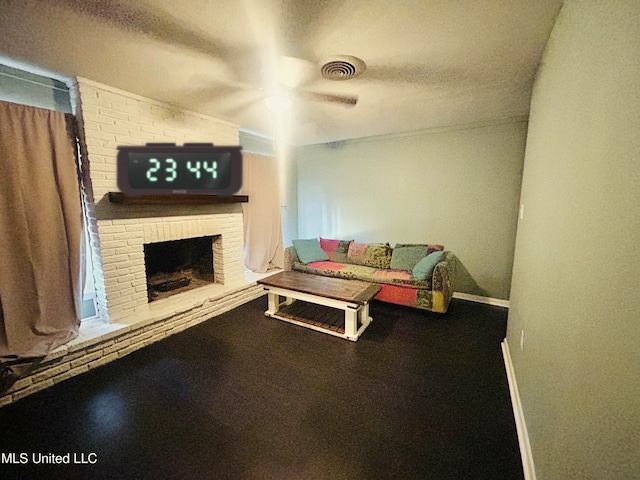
23,44
